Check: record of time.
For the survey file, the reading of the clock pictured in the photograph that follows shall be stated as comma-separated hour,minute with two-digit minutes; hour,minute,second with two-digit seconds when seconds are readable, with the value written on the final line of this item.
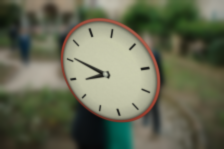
8,51
